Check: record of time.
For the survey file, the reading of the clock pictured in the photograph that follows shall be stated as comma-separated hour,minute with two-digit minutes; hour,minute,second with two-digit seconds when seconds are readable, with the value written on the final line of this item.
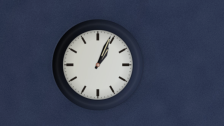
1,04
